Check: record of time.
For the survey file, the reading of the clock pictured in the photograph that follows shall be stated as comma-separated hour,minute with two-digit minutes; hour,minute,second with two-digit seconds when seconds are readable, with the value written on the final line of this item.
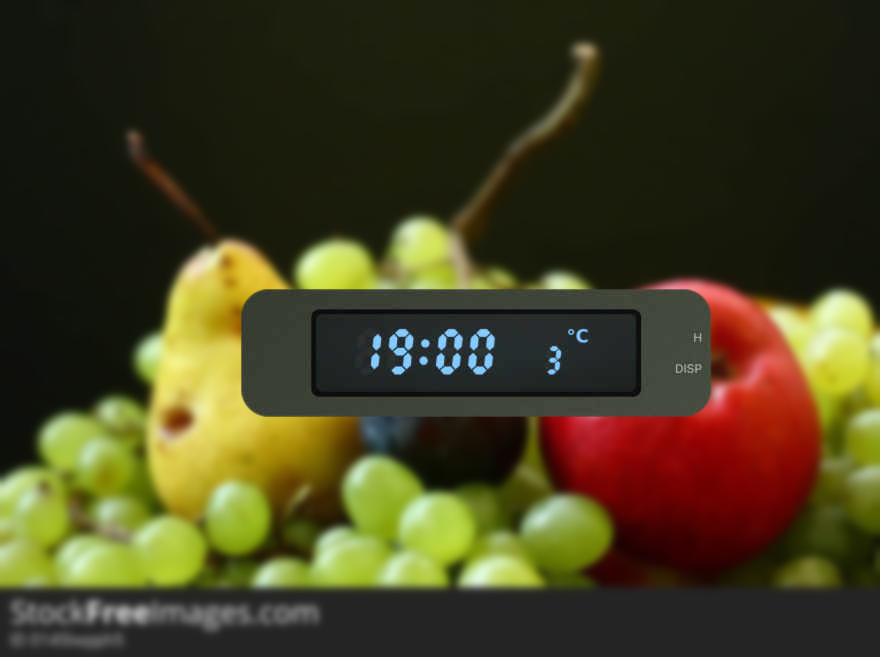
19,00
